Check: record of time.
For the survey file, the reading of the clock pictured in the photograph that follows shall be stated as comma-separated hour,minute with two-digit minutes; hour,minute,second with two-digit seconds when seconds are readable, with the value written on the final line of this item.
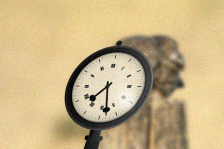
7,28
